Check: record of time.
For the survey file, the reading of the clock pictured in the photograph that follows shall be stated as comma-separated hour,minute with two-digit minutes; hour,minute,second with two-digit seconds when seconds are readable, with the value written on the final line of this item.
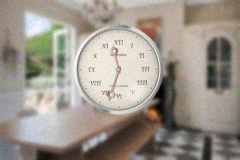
11,33
